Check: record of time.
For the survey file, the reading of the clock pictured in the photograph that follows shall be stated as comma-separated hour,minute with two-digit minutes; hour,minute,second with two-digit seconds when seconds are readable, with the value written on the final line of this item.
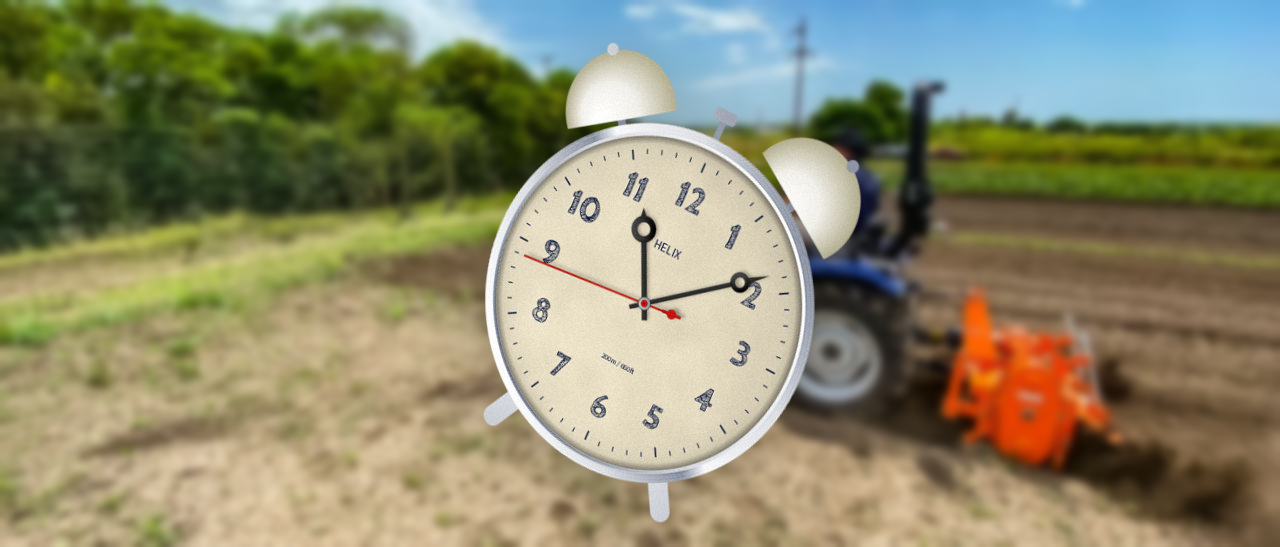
11,08,44
